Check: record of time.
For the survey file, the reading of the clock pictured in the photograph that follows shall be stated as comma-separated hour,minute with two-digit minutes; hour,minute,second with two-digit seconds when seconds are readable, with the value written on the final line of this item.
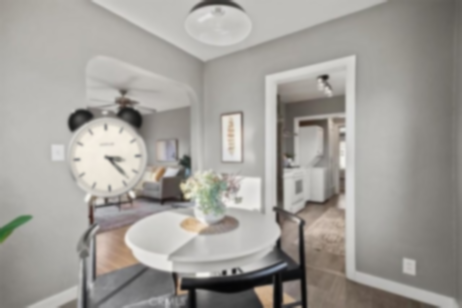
3,23
